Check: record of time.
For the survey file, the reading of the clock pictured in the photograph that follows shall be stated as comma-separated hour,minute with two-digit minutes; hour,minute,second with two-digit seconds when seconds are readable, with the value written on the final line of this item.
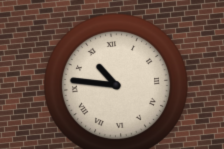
10,47
